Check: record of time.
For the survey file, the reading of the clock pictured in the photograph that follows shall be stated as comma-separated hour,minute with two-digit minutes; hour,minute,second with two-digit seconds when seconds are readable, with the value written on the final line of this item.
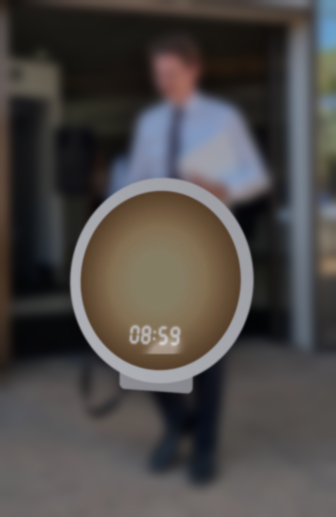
8,59
